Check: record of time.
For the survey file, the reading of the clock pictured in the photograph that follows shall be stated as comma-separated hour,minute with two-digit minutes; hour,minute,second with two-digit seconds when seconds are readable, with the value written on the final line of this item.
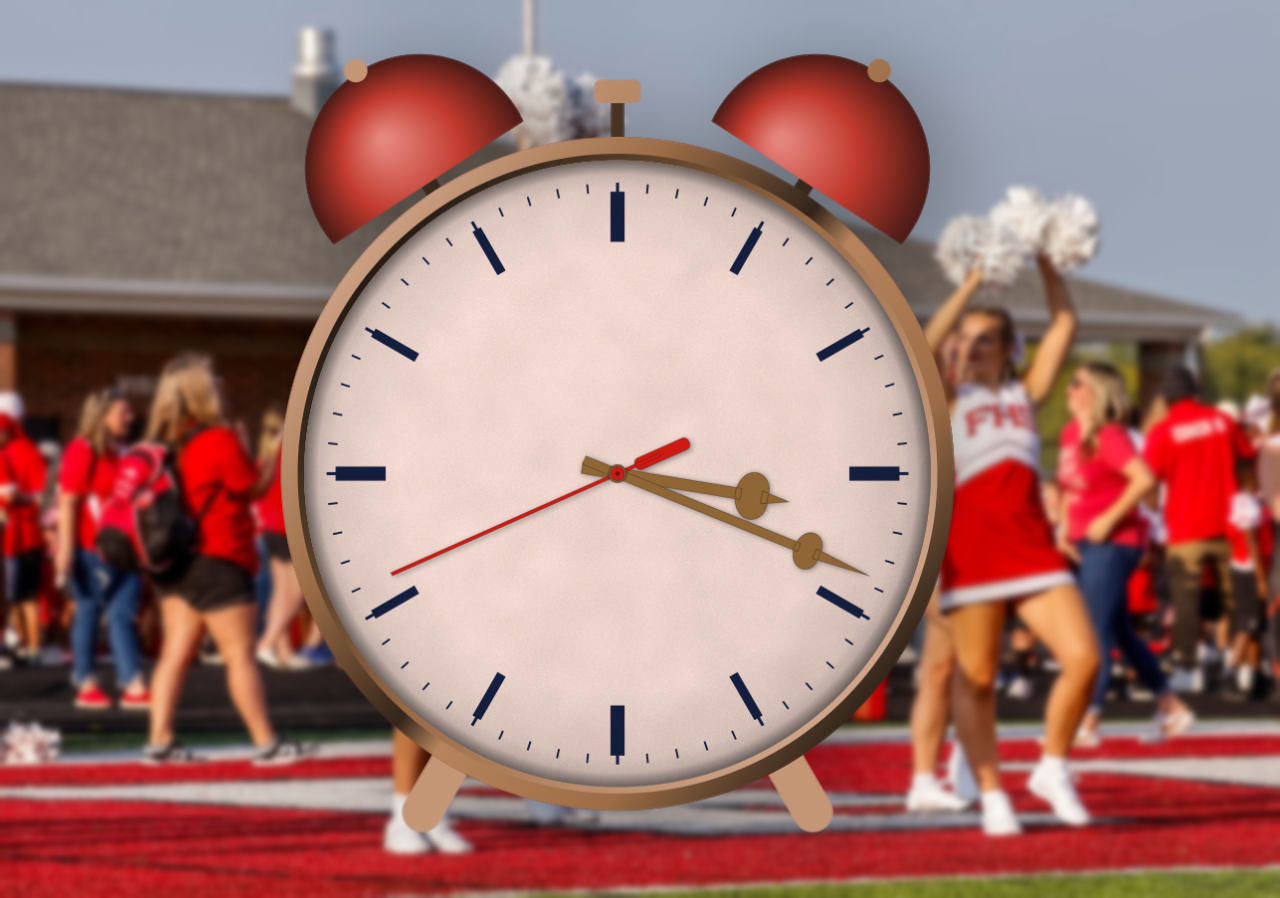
3,18,41
